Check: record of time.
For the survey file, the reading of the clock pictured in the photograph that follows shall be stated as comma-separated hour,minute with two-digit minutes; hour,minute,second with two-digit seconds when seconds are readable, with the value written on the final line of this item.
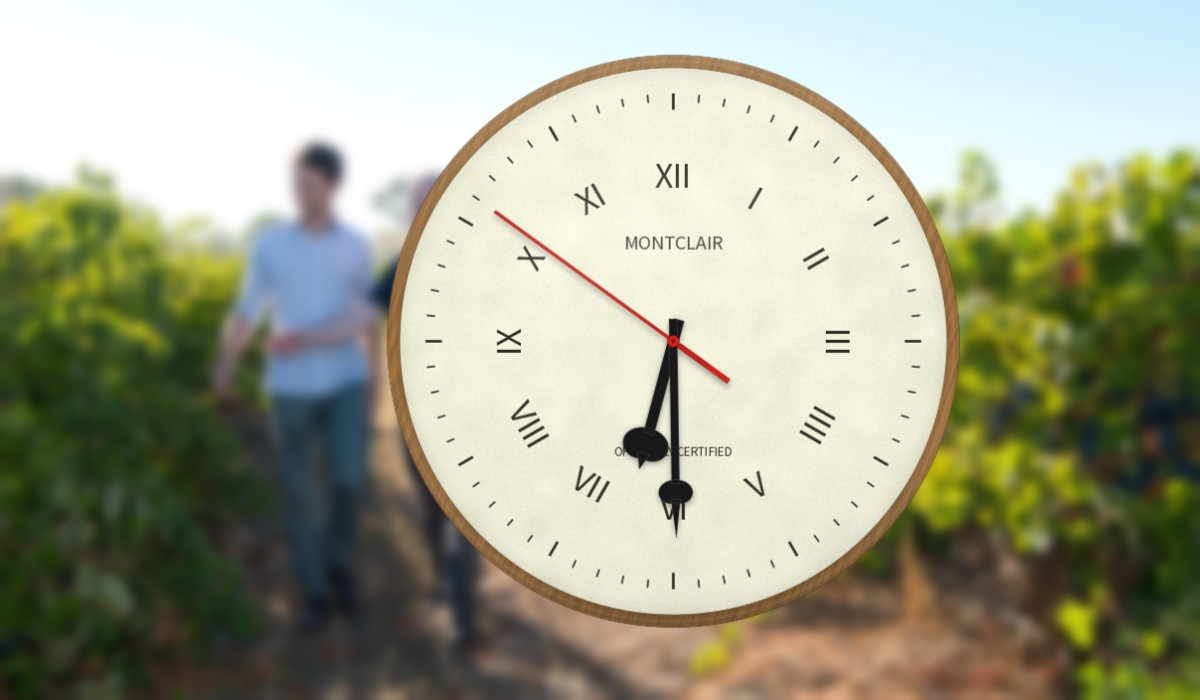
6,29,51
